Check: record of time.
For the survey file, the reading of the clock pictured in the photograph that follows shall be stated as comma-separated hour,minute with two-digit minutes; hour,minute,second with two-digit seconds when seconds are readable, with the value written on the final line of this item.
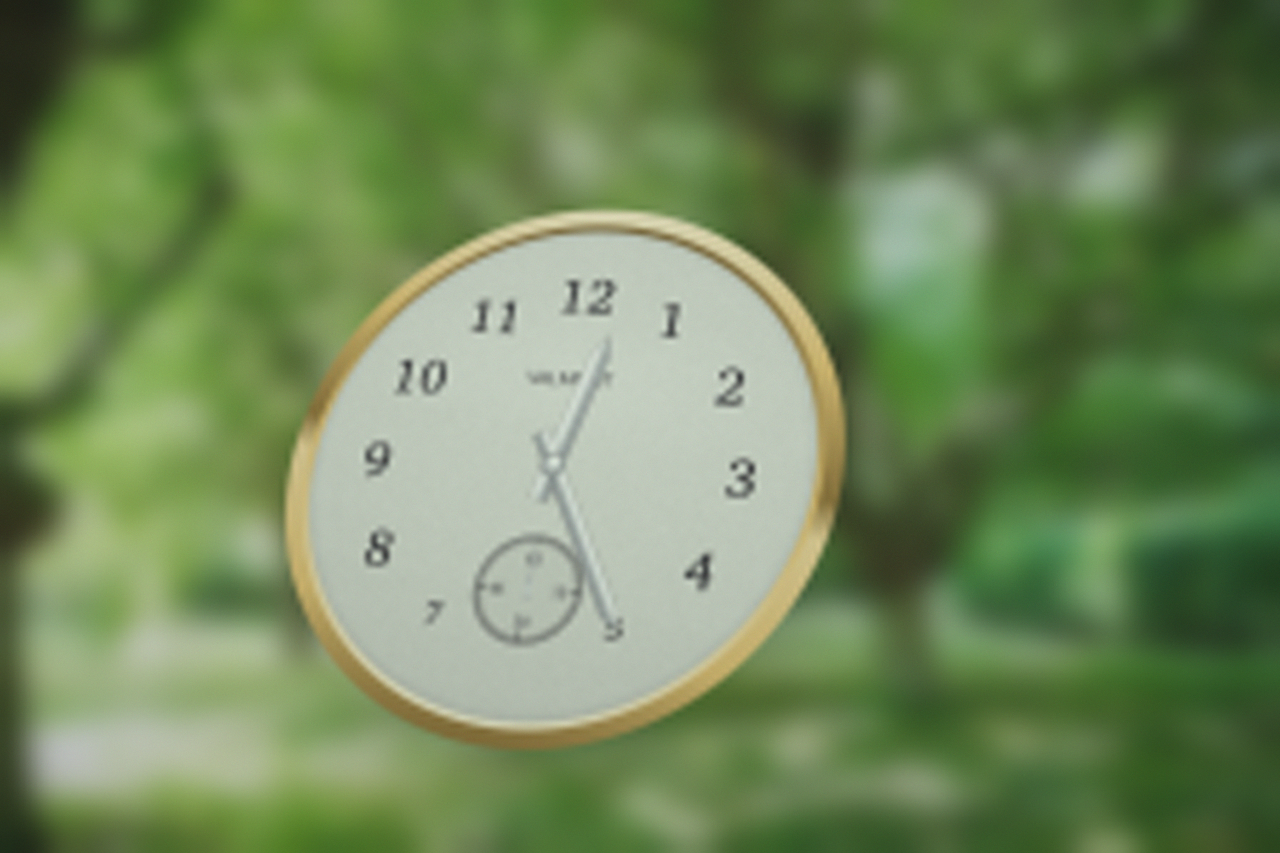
12,25
